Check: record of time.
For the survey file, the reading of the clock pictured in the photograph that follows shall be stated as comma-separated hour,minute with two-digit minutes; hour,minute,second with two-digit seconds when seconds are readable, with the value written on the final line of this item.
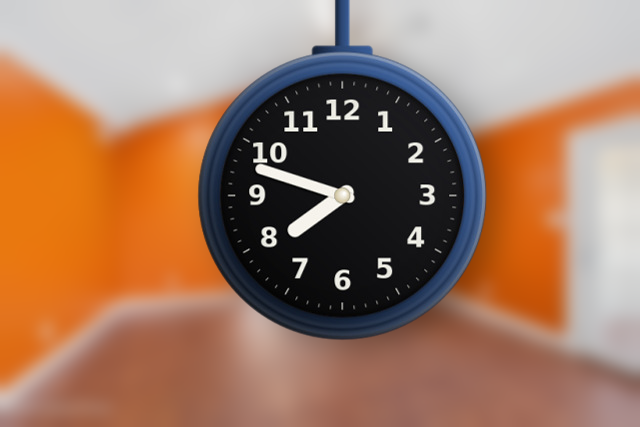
7,48
